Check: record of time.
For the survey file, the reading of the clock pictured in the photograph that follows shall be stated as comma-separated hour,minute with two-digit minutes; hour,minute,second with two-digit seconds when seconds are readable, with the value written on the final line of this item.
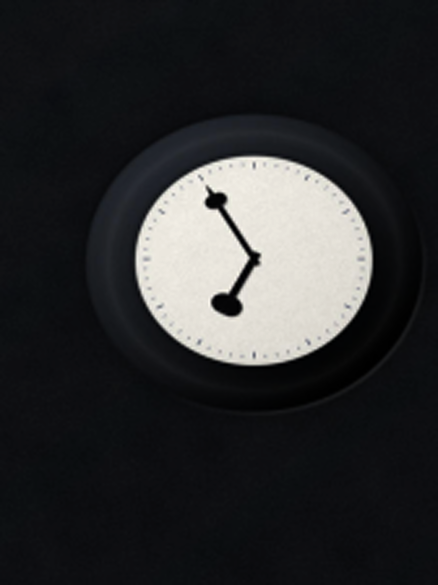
6,55
